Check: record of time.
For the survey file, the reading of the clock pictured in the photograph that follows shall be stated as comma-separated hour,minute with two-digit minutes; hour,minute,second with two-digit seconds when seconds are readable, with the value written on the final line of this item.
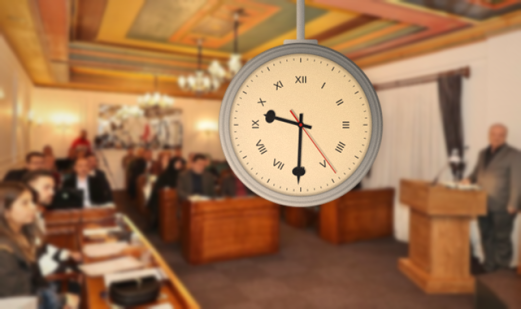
9,30,24
